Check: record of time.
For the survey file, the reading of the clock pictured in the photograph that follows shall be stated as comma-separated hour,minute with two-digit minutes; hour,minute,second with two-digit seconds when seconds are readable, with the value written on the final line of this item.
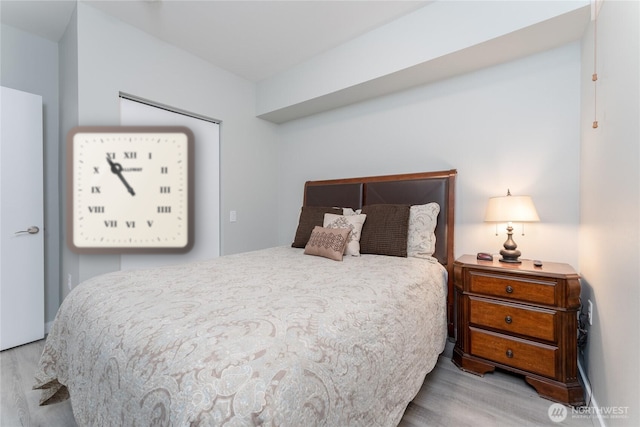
10,54
